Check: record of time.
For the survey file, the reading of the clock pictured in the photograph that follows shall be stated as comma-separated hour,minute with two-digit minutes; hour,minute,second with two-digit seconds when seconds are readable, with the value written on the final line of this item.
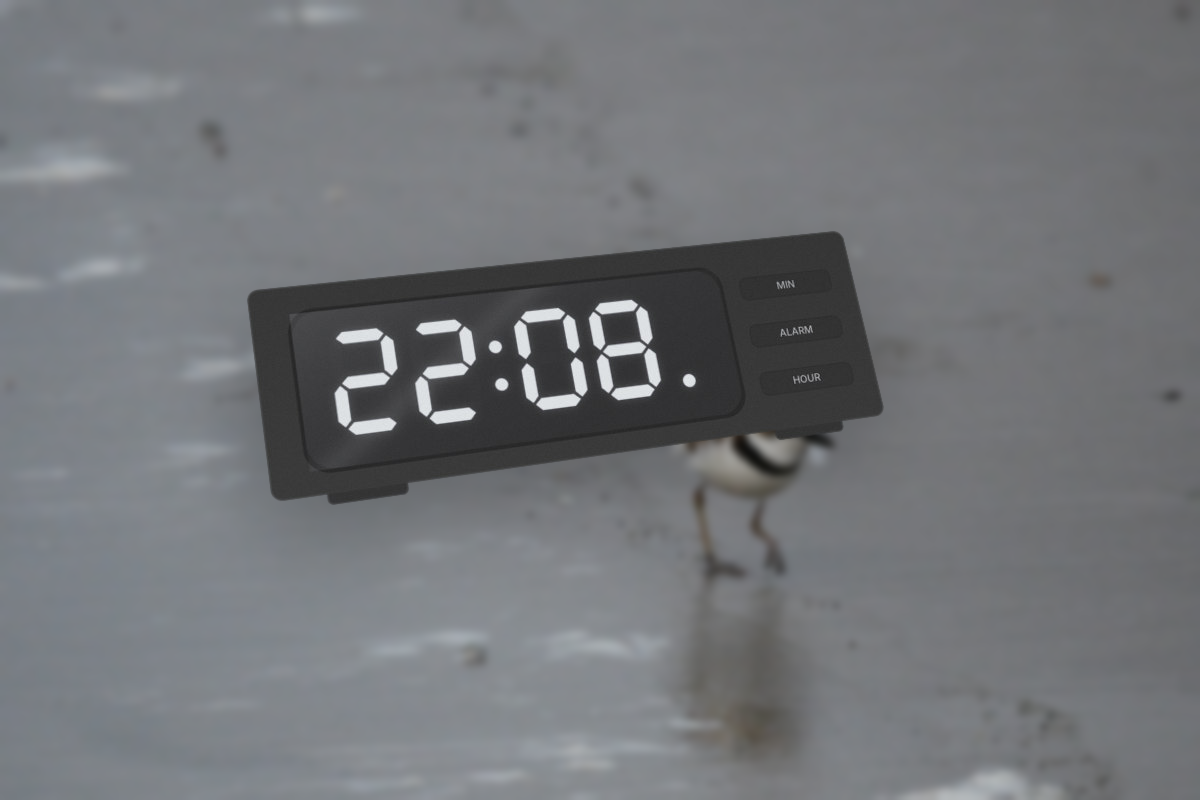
22,08
